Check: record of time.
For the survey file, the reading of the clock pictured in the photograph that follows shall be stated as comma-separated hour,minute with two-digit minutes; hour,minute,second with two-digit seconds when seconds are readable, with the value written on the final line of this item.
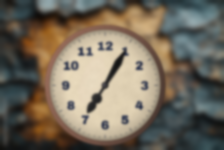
7,05
